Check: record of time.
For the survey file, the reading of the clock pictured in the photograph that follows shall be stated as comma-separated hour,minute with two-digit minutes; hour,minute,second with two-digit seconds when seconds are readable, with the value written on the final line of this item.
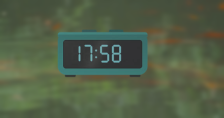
17,58
